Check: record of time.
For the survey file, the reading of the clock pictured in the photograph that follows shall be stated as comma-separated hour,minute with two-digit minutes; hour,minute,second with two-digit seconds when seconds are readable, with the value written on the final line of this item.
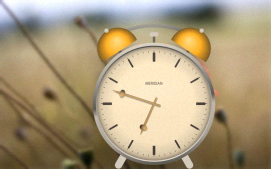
6,48
